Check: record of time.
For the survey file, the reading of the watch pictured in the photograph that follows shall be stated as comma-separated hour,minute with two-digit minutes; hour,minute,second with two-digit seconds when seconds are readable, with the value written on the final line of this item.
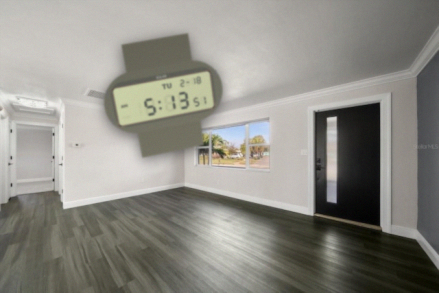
5,13
